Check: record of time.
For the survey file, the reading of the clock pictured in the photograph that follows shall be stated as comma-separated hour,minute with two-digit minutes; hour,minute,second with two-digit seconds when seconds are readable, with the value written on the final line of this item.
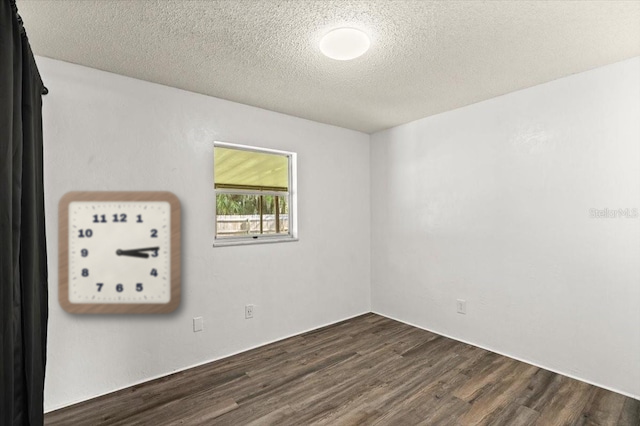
3,14
